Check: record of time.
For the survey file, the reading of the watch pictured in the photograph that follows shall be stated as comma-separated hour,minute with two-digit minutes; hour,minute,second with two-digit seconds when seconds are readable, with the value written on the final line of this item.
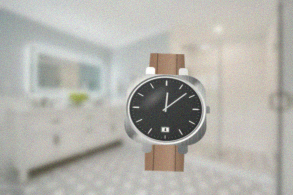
12,08
